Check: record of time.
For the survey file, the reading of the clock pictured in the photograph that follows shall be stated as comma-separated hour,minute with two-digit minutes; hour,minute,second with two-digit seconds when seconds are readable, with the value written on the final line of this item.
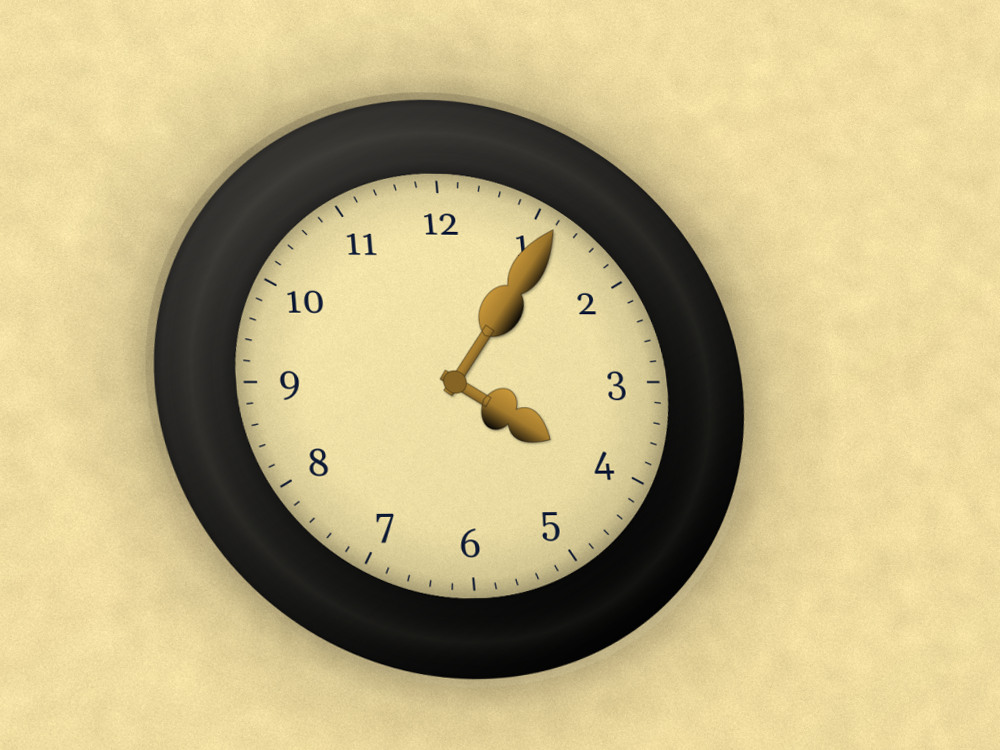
4,06
